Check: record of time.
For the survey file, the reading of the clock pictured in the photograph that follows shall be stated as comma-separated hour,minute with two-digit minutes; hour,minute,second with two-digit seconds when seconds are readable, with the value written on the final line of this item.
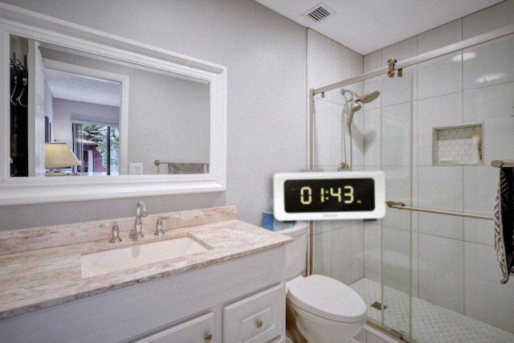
1,43
